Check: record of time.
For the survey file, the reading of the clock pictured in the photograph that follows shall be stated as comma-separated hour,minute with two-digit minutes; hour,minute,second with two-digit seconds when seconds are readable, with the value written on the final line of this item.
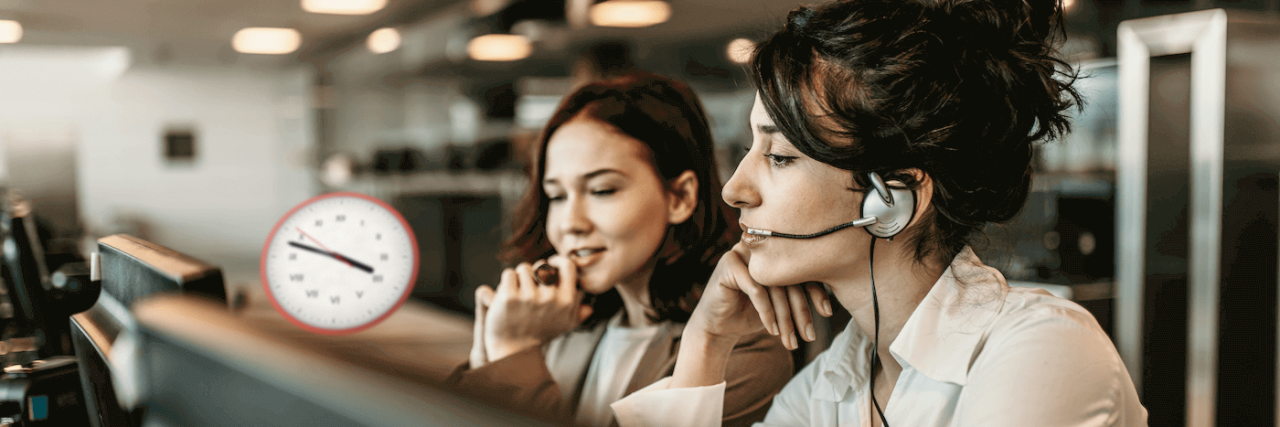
3,47,51
